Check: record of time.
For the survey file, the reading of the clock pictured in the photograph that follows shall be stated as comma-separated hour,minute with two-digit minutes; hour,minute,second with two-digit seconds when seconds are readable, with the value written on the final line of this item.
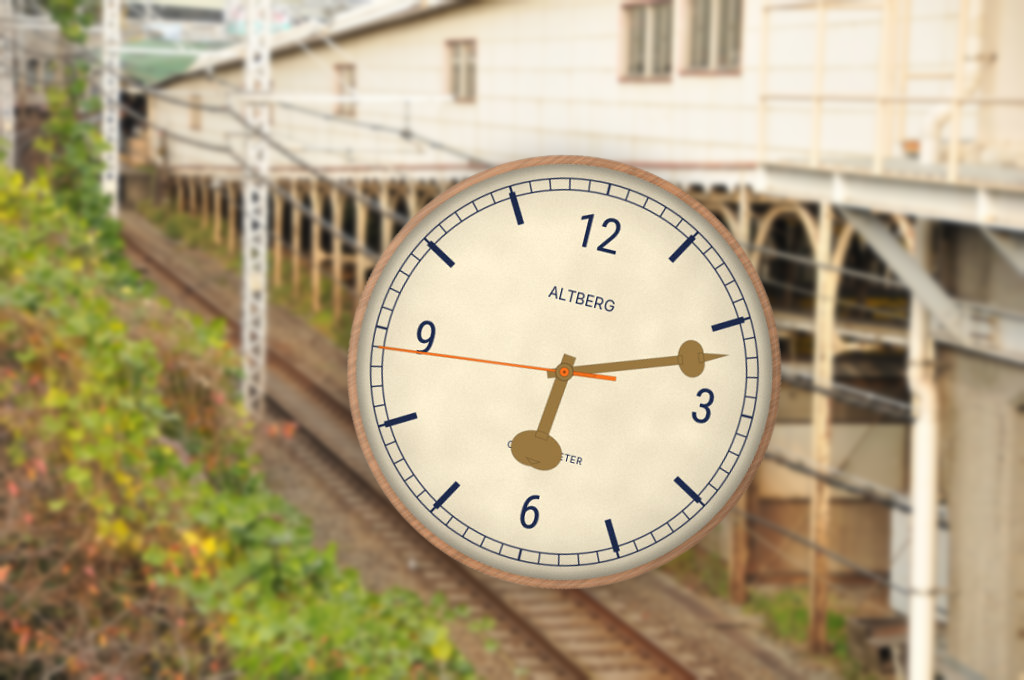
6,11,44
